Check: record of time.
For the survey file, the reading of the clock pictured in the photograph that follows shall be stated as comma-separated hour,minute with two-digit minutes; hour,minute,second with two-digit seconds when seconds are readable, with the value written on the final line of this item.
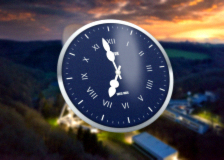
6,58
